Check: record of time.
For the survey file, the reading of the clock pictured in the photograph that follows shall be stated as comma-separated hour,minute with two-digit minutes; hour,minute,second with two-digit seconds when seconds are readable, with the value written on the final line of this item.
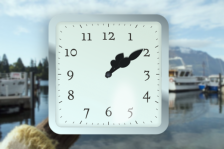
1,09
